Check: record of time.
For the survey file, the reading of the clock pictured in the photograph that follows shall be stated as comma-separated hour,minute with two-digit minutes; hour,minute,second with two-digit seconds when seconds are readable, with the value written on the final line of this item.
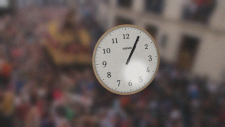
1,05
